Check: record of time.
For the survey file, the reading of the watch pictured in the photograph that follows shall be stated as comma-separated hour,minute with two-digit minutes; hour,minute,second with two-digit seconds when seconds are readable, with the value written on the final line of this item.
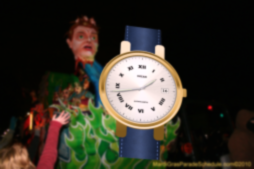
1,43
